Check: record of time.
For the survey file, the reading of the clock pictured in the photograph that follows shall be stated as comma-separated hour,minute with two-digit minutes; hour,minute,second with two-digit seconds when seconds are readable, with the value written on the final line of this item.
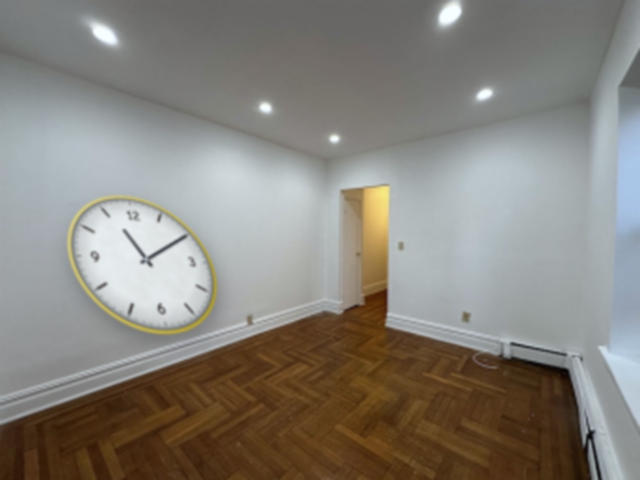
11,10
